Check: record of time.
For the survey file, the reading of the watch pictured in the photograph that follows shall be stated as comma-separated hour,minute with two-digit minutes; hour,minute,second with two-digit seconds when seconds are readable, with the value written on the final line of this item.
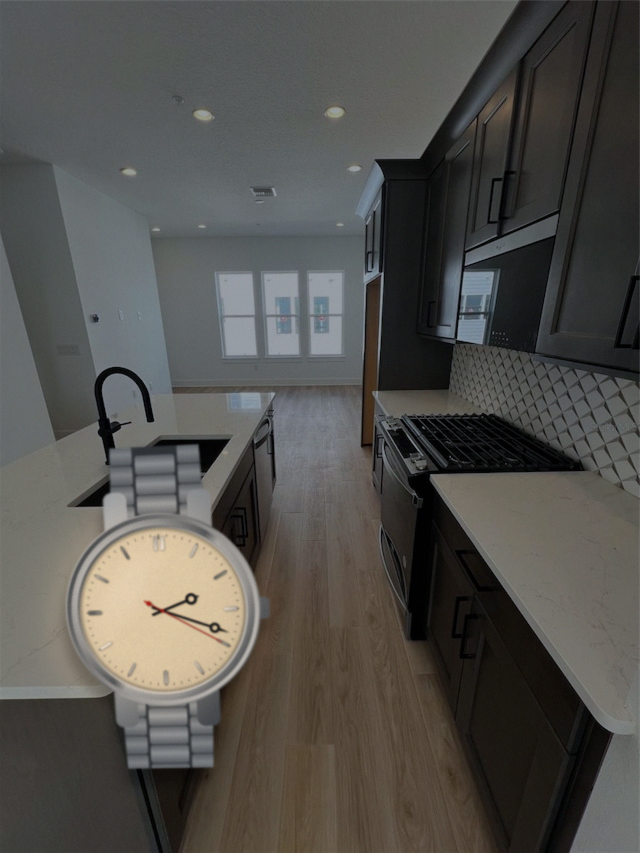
2,18,20
